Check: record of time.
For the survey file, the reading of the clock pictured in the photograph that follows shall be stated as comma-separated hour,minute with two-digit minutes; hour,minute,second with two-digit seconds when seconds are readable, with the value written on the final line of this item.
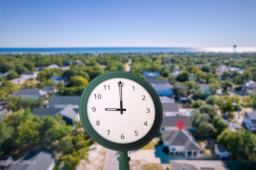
9,00
